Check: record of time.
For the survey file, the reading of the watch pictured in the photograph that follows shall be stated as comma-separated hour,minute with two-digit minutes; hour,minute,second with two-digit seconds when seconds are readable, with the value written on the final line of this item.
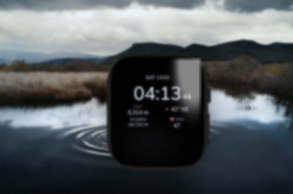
4,13
